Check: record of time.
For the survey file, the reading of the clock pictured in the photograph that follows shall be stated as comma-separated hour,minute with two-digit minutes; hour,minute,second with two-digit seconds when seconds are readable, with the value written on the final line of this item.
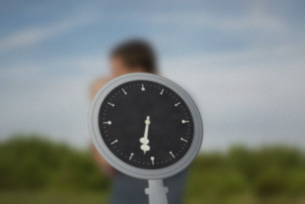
6,32
